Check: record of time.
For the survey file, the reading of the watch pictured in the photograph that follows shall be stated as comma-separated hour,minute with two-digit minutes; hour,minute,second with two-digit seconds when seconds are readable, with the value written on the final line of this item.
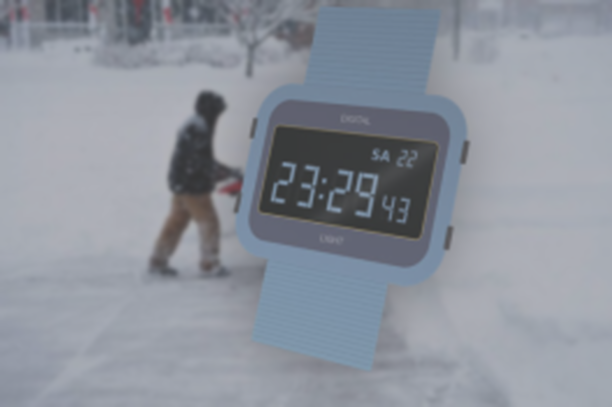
23,29,43
